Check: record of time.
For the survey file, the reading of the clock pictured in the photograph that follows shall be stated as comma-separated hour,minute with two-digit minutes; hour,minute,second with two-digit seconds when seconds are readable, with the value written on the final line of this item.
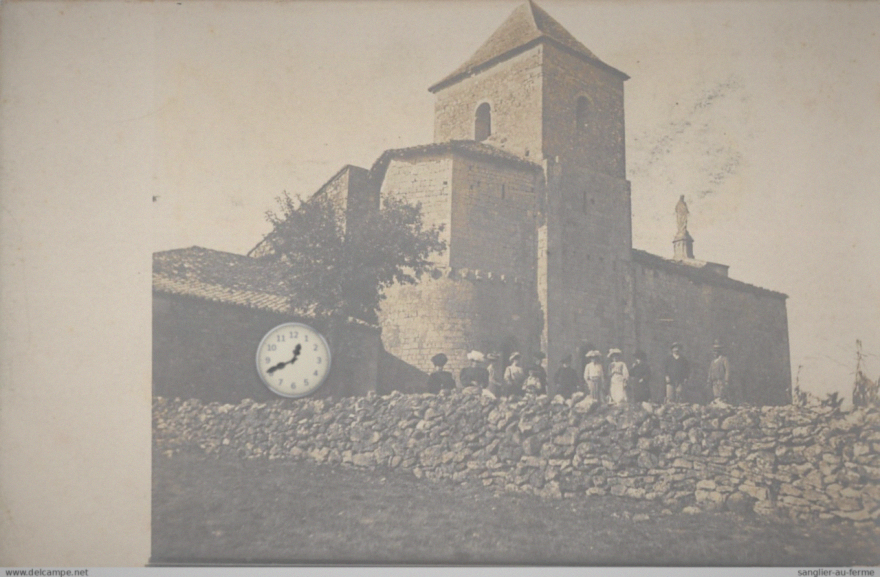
12,41
